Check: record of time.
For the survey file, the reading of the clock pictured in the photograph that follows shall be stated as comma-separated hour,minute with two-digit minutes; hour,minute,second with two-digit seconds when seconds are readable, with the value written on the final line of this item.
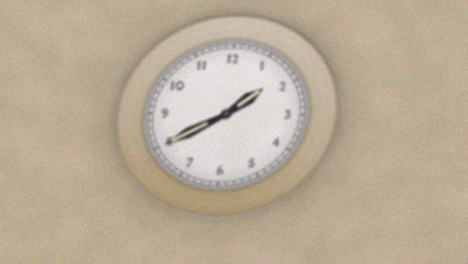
1,40
